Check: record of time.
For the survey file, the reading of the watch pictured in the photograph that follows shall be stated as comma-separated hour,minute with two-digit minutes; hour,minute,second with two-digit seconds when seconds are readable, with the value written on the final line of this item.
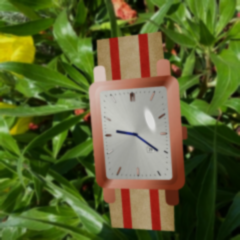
9,21
